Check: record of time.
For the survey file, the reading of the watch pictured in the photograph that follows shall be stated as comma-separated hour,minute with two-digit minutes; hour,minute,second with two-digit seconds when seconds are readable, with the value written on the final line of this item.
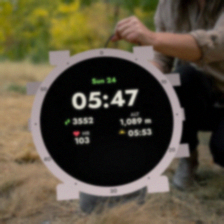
5,47
